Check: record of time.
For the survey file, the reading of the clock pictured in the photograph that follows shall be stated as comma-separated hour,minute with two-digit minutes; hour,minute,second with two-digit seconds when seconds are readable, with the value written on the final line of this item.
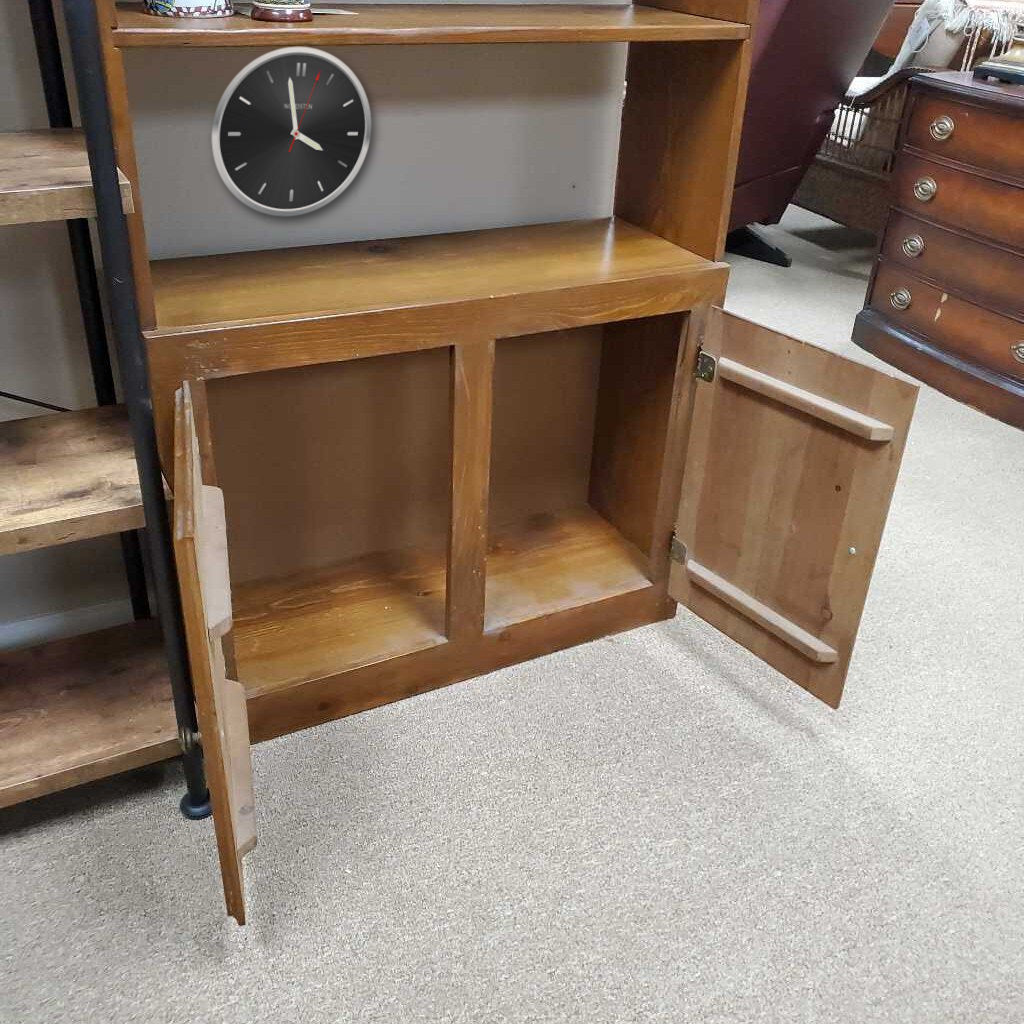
3,58,03
